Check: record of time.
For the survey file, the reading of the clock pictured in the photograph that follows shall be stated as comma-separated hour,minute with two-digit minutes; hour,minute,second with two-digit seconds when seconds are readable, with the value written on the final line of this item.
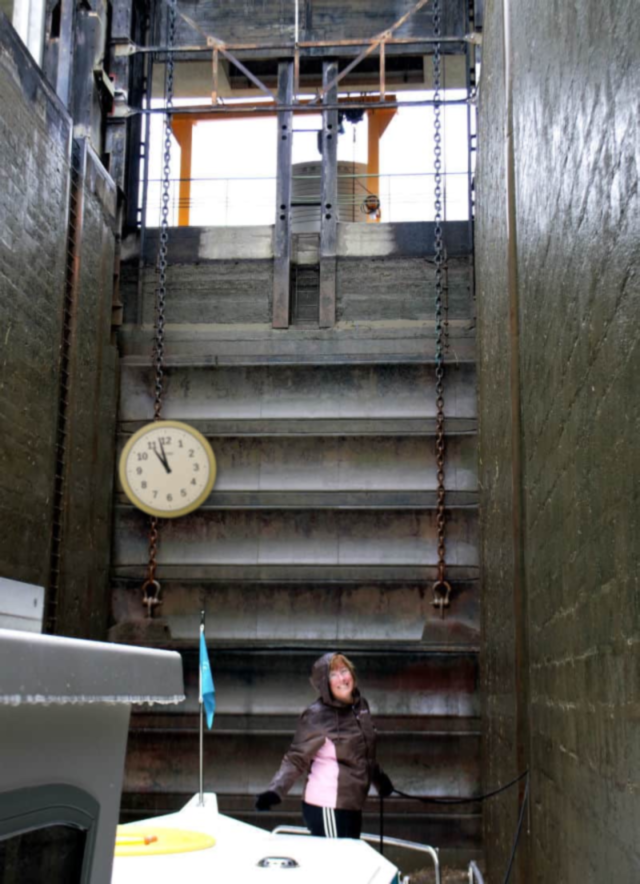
10,58
